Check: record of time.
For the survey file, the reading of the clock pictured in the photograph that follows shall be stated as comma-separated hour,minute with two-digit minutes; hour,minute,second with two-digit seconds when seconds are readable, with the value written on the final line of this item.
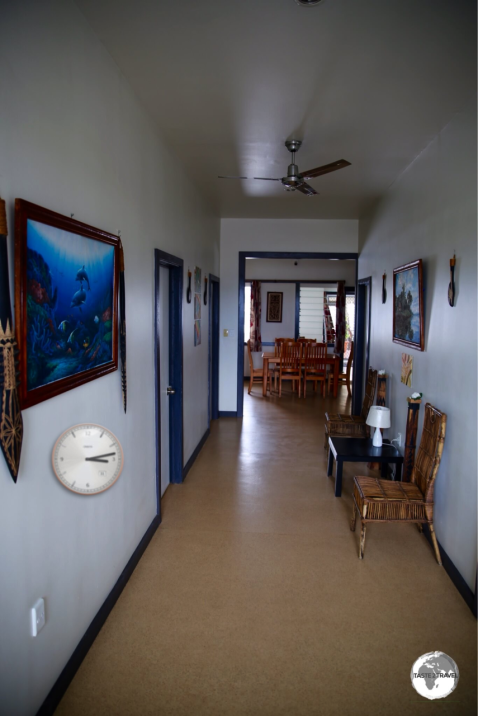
3,13
